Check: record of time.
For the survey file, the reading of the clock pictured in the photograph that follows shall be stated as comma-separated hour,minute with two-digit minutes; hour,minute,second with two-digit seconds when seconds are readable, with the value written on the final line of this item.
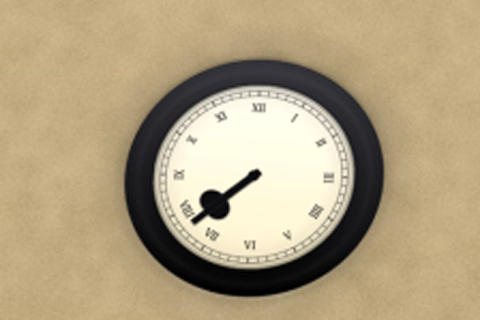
7,38
